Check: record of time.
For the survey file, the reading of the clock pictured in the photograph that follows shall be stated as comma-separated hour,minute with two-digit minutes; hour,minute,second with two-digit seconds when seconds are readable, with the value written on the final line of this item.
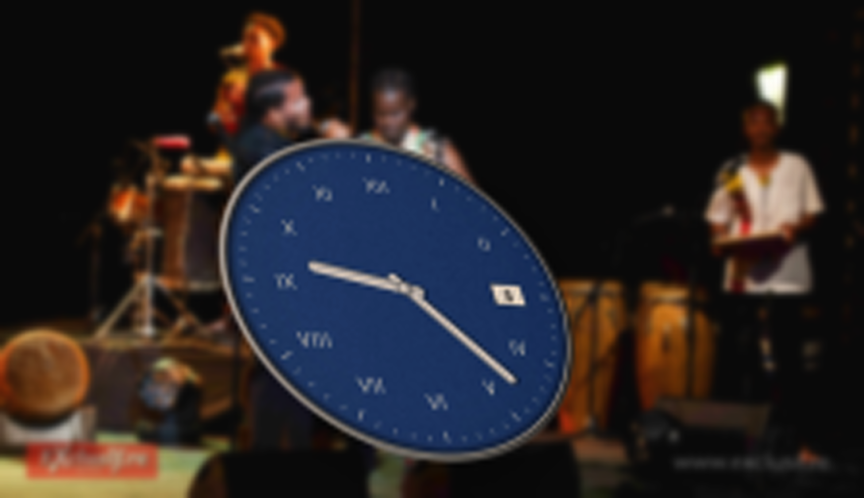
9,23
